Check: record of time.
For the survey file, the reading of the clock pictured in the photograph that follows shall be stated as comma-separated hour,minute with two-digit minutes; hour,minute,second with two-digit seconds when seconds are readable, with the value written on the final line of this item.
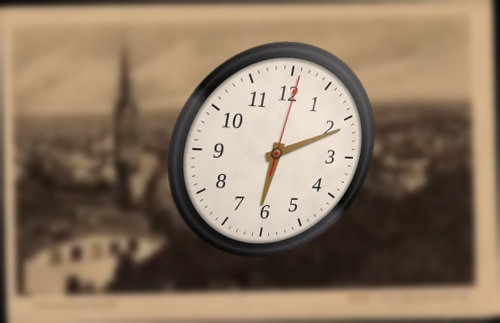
6,11,01
